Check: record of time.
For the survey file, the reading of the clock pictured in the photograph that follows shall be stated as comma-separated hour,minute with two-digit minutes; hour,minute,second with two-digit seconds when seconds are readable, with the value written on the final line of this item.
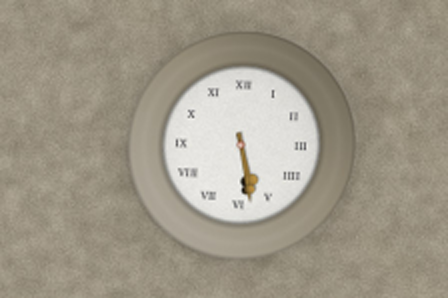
5,28
